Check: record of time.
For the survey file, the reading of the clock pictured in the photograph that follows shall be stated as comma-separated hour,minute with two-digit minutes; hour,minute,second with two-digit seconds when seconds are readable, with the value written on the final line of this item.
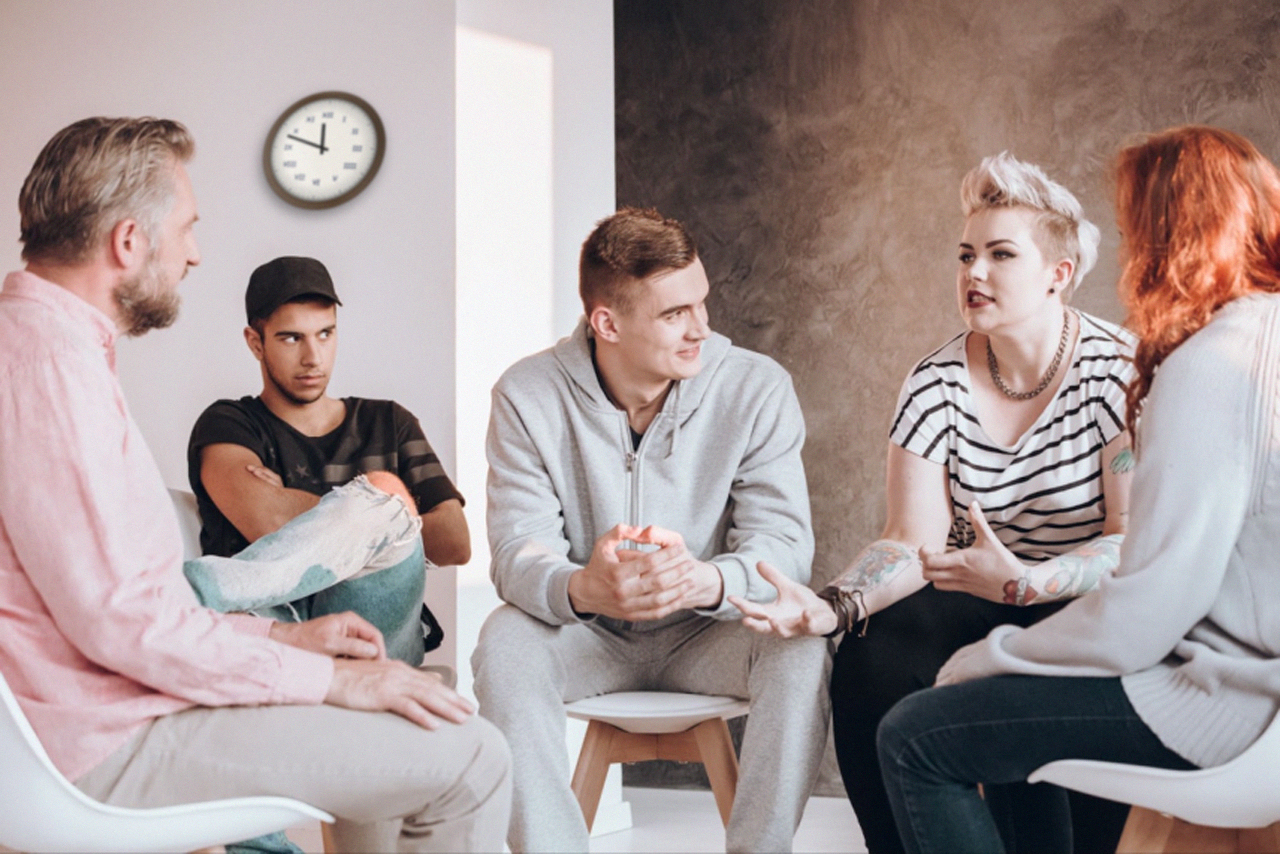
11,48
